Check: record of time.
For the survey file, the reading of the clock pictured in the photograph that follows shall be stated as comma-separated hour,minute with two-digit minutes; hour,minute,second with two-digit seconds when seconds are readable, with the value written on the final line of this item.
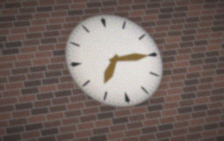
7,15
